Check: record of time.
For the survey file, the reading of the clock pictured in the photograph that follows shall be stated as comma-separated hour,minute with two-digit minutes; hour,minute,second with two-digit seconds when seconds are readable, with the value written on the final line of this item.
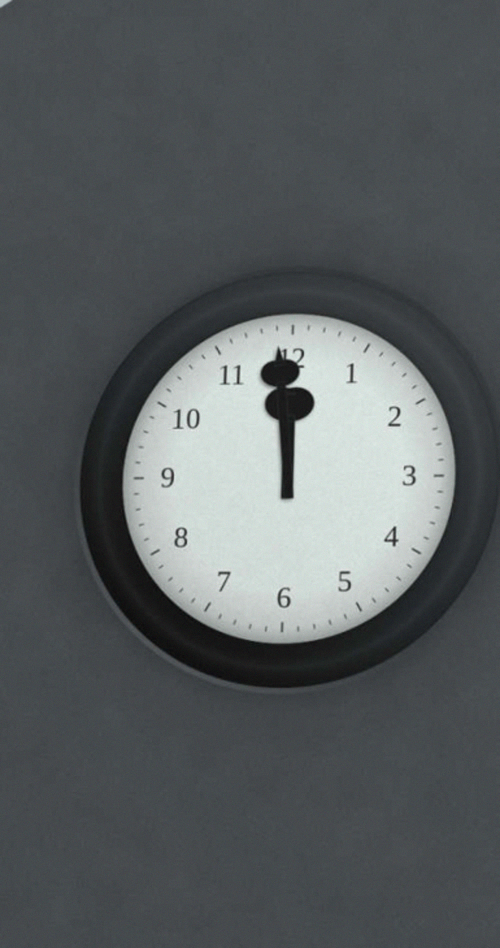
11,59
